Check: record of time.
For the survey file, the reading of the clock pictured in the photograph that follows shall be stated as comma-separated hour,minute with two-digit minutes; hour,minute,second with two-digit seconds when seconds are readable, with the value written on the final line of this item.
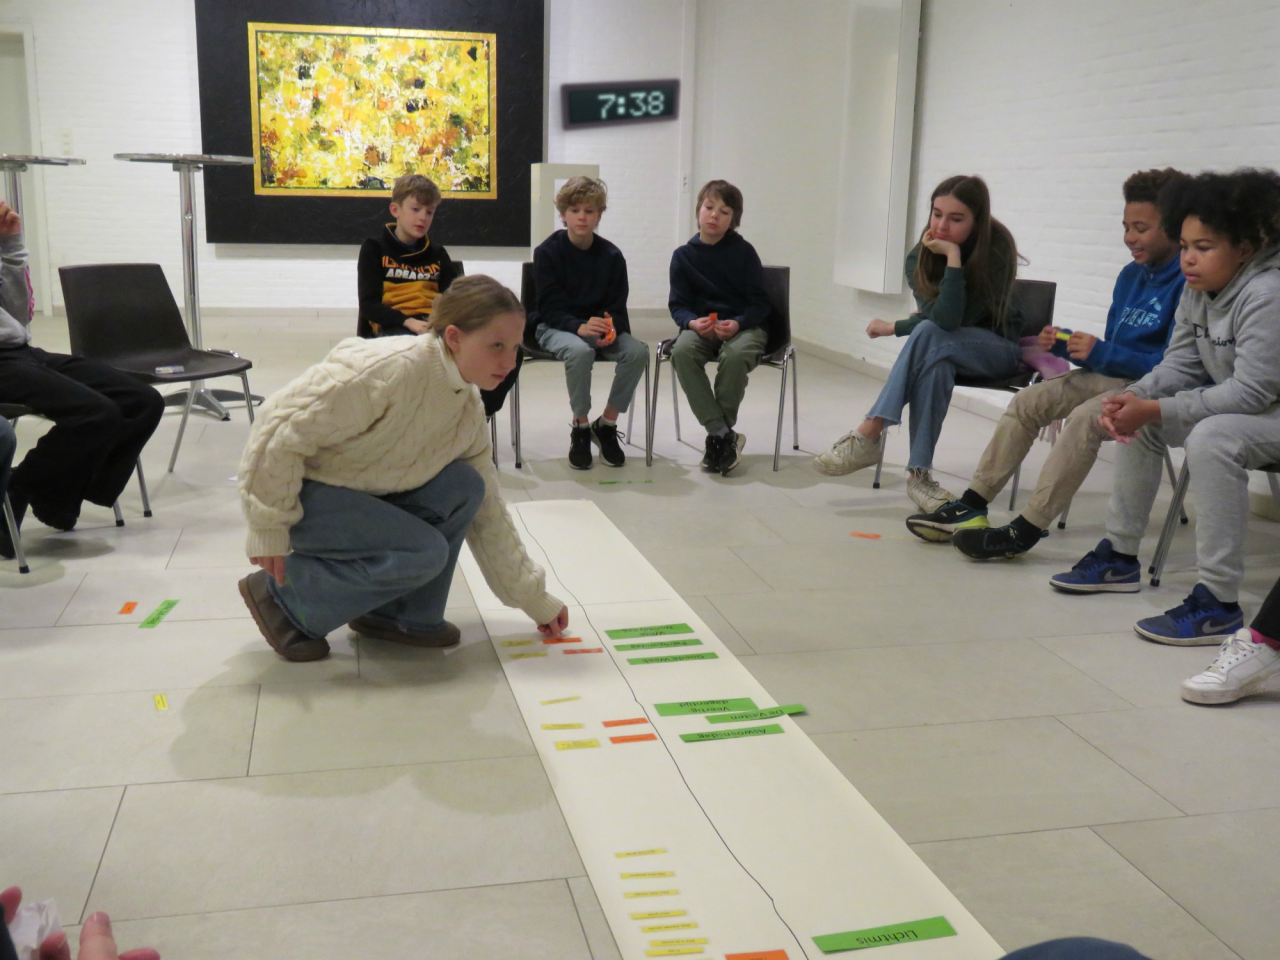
7,38
